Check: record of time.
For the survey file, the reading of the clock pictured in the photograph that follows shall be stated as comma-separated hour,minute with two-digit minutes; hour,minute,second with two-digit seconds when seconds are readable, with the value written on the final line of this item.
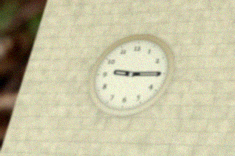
9,15
